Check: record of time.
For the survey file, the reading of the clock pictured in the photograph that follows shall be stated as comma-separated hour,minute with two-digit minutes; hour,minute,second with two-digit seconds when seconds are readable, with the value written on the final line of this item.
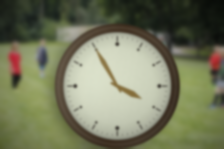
3,55
